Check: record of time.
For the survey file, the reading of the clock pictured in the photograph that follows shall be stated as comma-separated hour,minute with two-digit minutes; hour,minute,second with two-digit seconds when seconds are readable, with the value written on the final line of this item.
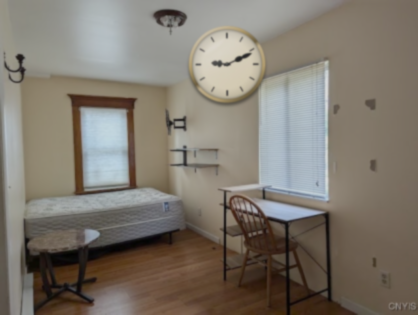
9,11
